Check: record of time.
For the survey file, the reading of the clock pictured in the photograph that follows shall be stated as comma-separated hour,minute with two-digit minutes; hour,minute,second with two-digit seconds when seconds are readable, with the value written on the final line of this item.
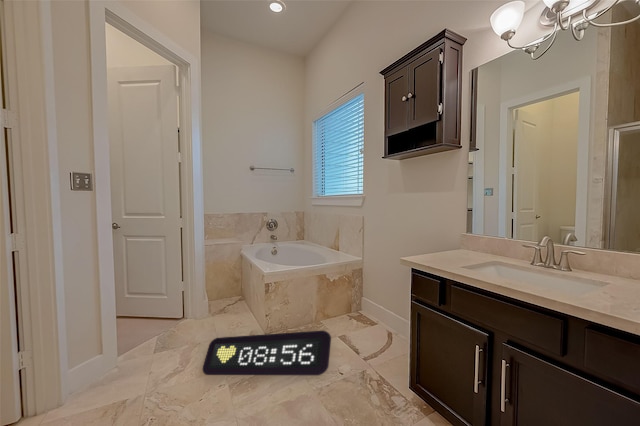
8,56
